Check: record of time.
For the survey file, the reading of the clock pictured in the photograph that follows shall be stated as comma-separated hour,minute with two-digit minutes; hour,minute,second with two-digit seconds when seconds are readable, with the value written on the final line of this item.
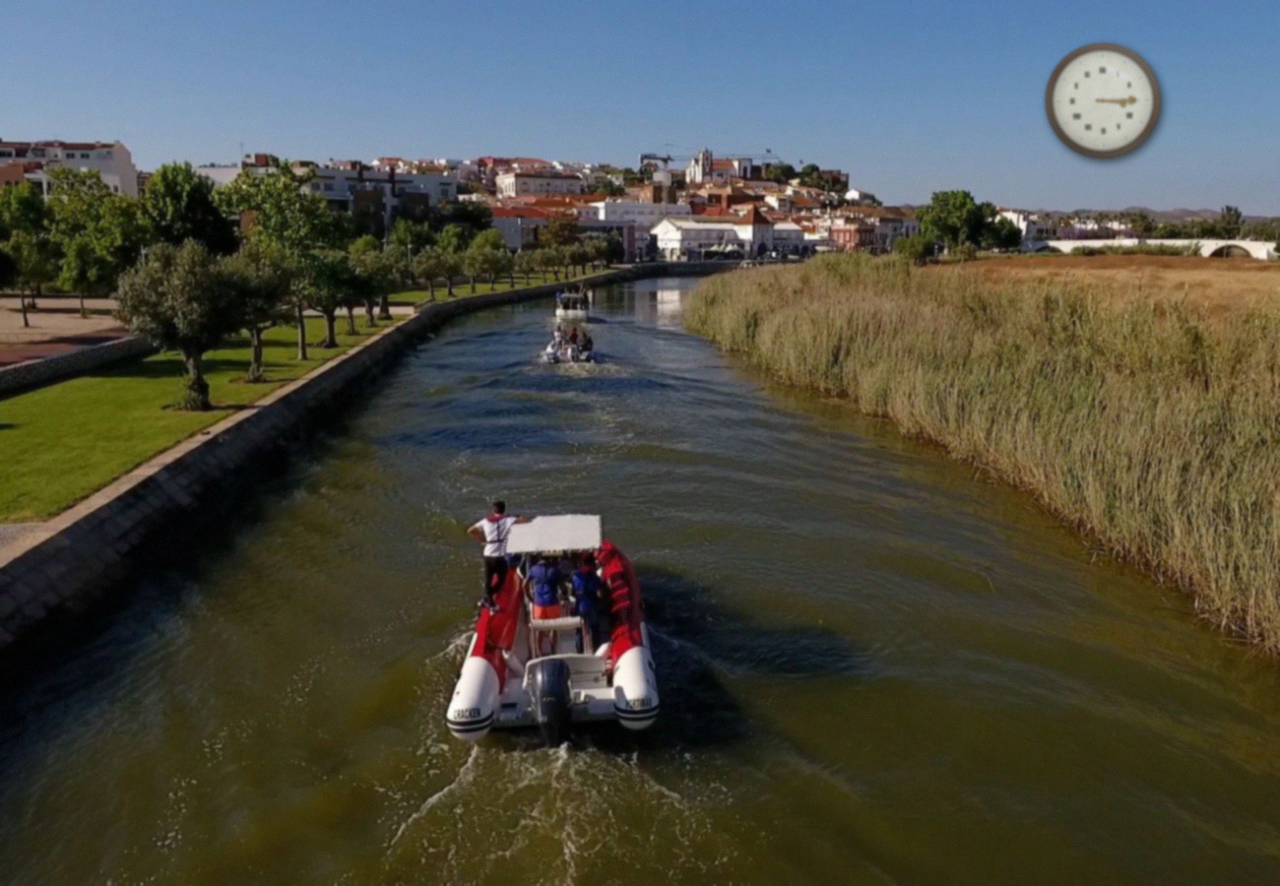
3,15
